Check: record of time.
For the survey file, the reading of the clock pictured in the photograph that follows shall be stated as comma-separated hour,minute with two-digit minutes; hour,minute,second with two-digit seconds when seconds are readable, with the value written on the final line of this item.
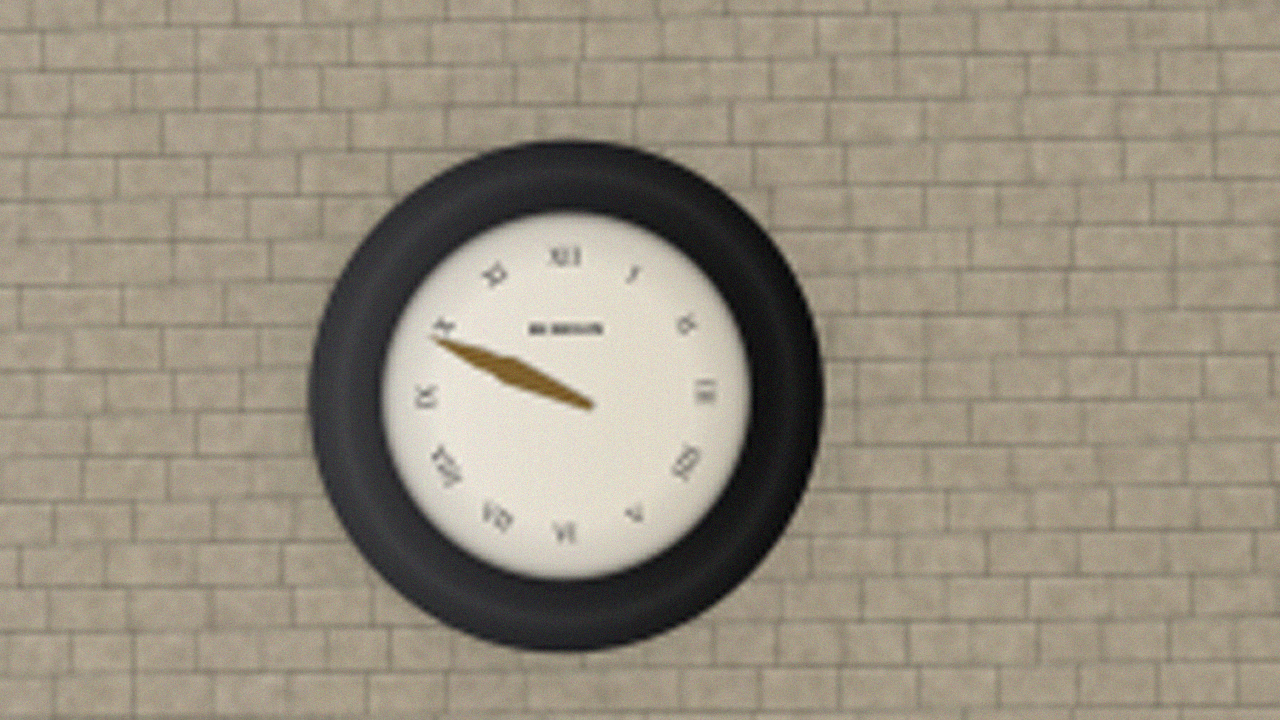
9,49
